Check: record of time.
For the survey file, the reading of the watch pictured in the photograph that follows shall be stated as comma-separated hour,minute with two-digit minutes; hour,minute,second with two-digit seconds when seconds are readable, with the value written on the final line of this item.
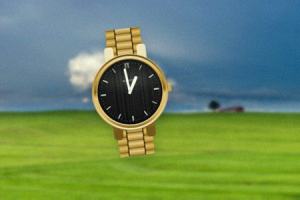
12,59
